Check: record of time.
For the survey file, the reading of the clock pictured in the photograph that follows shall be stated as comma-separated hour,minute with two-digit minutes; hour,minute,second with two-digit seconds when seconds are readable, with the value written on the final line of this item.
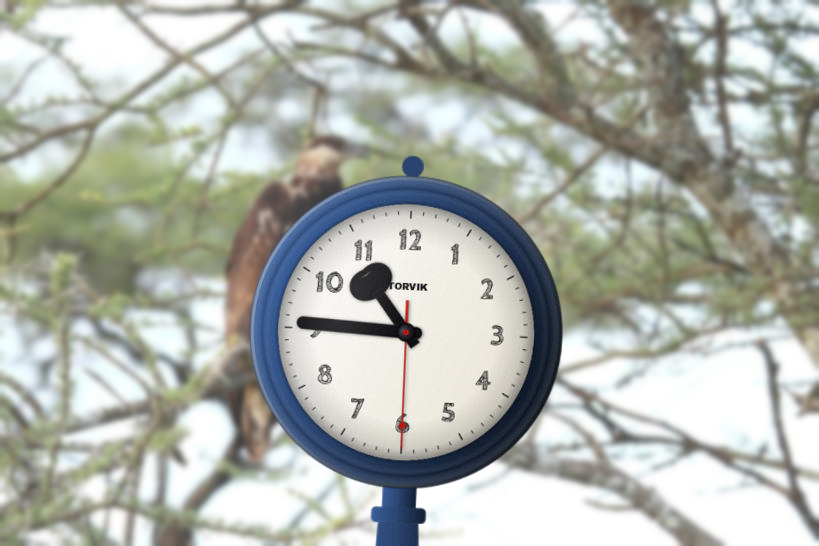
10,45,30
